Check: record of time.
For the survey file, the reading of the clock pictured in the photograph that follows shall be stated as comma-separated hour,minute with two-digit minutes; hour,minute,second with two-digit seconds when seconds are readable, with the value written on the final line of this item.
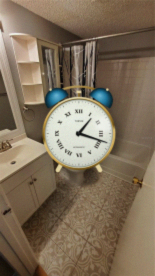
1,18
